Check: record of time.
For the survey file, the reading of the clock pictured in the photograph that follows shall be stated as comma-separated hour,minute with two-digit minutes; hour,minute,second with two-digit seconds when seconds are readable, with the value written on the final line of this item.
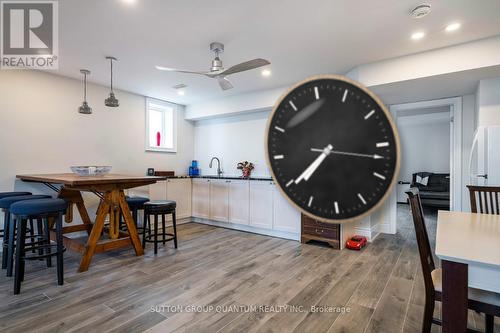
7,39,17
